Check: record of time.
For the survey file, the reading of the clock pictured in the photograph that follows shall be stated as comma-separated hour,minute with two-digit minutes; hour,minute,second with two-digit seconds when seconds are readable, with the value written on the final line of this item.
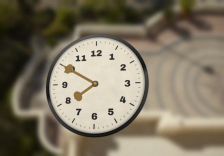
7,50
